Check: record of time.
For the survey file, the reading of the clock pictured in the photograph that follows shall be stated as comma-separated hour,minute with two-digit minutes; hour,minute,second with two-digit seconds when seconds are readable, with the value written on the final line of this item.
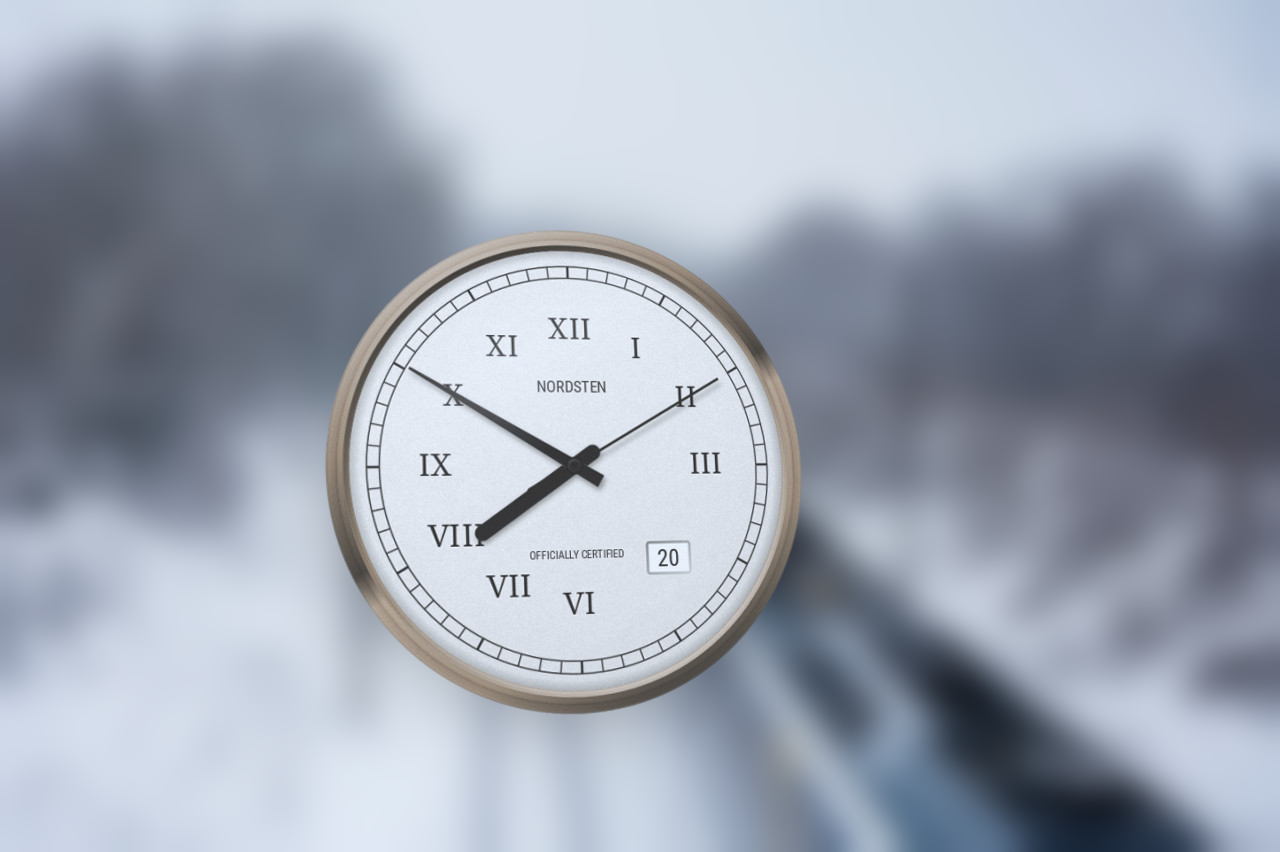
7,50,10
